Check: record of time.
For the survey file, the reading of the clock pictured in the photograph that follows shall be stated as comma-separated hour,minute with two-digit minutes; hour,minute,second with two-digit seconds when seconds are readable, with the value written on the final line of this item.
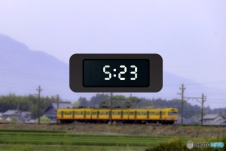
5,23
